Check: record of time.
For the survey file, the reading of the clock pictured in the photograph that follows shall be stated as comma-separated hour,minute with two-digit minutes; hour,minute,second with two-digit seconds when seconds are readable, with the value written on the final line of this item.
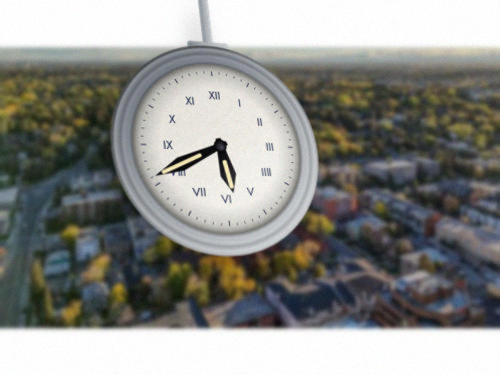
5,41
